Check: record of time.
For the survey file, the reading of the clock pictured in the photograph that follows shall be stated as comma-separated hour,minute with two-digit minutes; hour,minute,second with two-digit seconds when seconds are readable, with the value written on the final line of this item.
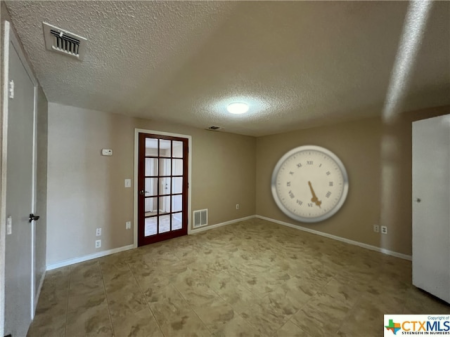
5,26
